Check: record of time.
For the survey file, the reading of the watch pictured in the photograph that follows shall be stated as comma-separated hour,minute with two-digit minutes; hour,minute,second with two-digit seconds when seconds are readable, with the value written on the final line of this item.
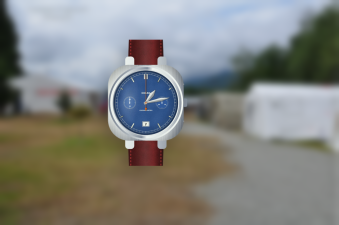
1,13
